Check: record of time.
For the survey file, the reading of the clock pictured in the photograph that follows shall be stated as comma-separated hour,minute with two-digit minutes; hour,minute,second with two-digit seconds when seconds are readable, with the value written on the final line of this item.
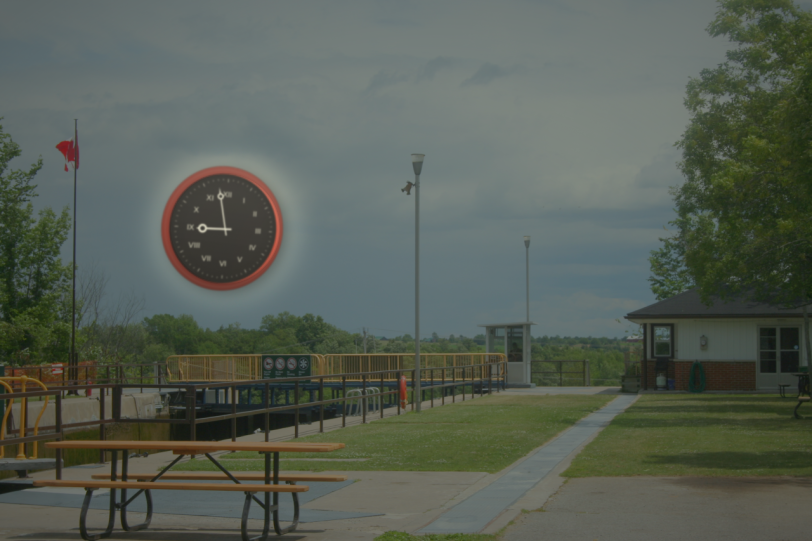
8,58
